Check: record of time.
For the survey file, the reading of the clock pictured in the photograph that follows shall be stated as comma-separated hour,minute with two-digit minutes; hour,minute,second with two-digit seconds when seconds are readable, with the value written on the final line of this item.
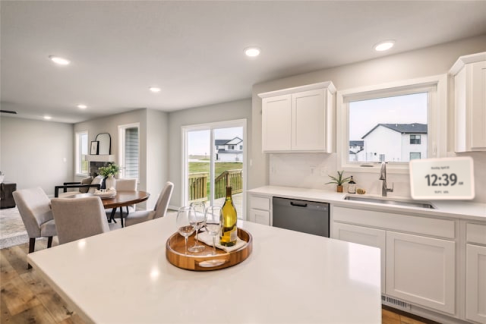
12,39
